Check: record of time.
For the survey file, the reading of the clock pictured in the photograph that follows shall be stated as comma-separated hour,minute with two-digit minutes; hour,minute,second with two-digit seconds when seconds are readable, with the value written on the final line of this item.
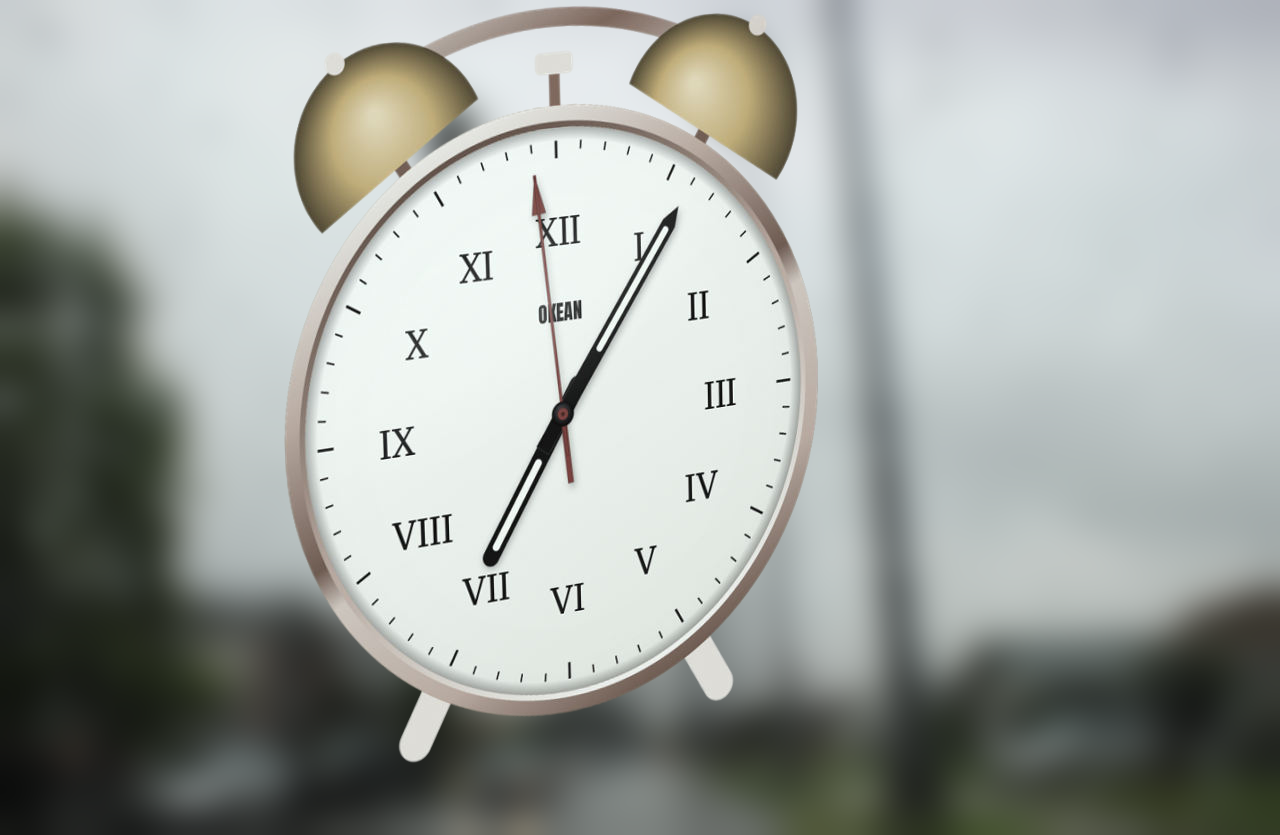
7,05,59
